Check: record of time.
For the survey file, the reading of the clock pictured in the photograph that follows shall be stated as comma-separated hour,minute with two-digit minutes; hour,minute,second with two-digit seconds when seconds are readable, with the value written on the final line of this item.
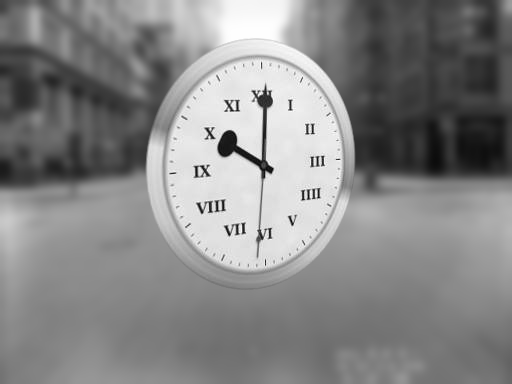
10,00,31
